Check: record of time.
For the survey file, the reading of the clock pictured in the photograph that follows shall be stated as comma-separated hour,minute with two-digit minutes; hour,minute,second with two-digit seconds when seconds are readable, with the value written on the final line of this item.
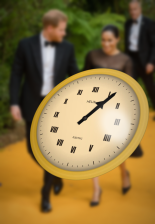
1,06
